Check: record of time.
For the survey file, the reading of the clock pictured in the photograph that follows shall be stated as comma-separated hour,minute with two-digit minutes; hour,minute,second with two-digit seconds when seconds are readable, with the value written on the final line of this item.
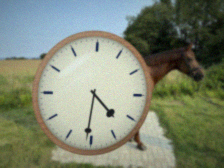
4,31
